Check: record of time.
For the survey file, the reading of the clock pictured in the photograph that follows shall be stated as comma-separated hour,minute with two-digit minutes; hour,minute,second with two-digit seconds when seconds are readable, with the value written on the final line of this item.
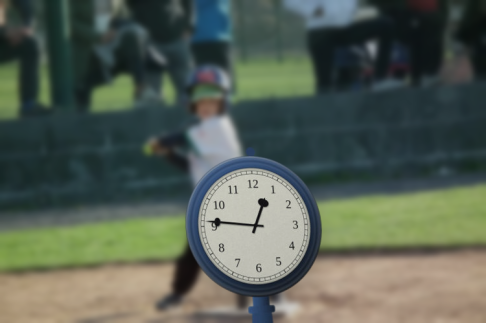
12,46
